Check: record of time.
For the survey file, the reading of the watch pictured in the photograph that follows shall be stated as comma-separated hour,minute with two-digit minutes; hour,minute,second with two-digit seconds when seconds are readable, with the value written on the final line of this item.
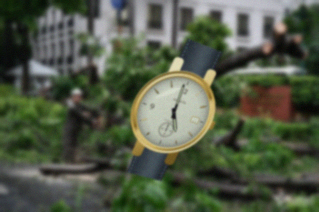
4,59
